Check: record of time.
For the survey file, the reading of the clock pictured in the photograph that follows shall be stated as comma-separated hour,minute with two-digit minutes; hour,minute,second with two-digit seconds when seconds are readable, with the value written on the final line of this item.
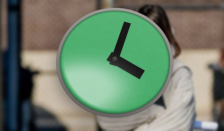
4,03
